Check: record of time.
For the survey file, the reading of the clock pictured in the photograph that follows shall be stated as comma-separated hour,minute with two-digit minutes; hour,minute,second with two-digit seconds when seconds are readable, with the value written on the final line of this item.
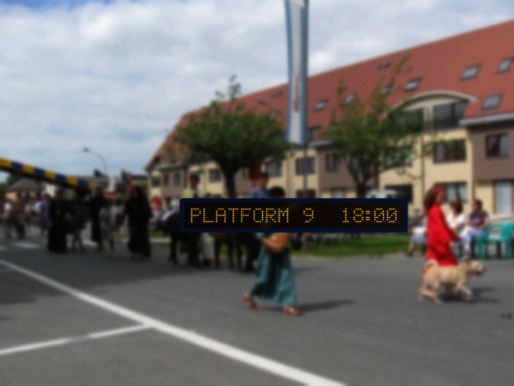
18,00
